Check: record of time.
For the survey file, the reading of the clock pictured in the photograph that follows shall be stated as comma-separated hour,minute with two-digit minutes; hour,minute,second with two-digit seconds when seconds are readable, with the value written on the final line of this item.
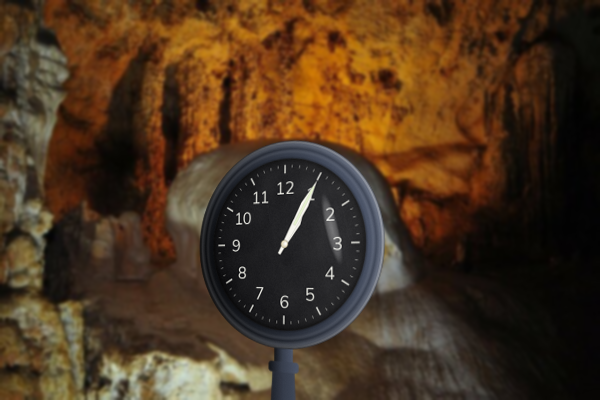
1,05
